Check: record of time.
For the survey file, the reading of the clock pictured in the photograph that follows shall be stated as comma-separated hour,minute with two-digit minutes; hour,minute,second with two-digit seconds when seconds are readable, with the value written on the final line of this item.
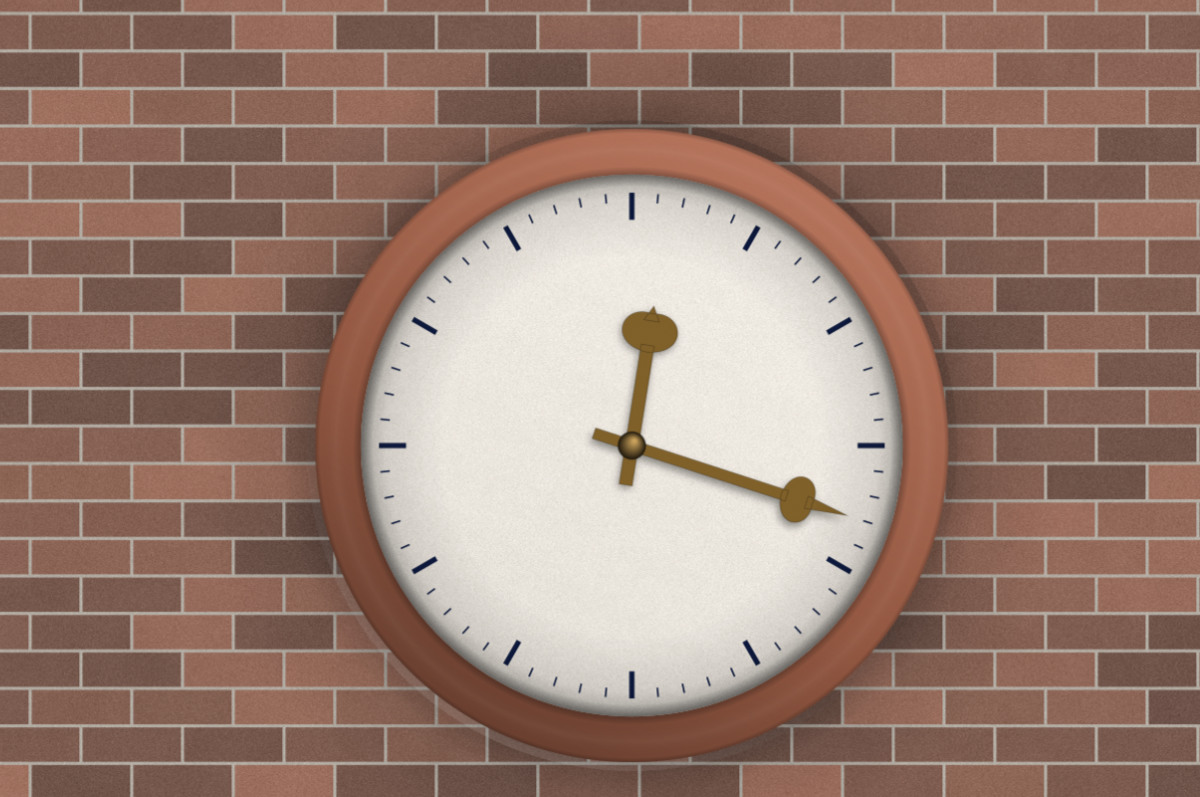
12,18
